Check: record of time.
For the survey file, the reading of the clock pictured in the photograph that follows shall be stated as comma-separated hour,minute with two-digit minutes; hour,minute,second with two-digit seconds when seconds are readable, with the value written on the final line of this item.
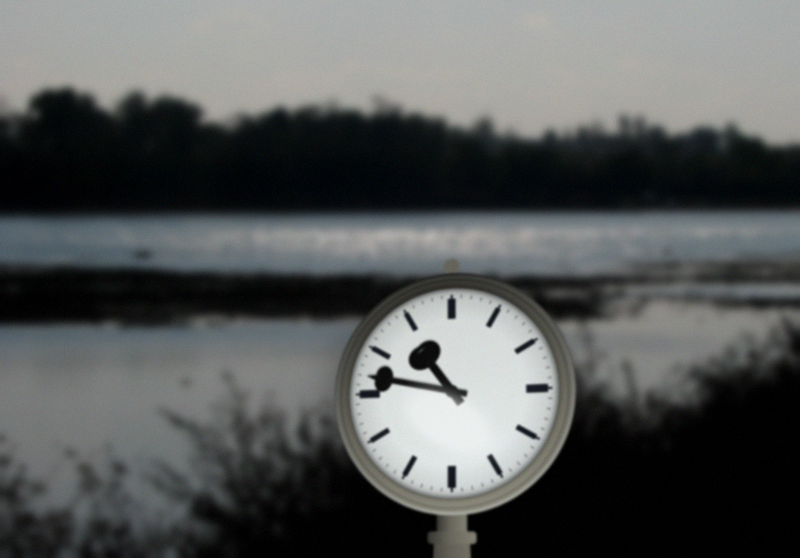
10,47
